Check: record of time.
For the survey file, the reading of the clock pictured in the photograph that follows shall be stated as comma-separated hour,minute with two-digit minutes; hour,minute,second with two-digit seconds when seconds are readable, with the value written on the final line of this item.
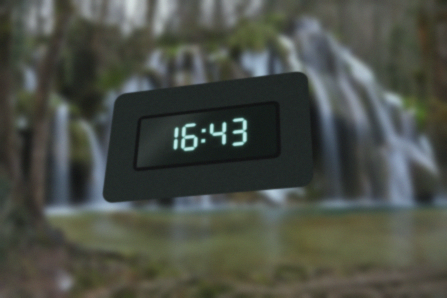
16,43
